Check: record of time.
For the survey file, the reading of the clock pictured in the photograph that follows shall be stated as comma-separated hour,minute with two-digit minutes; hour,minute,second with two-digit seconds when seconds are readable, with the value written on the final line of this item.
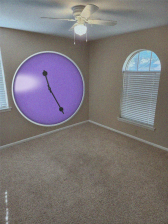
11,25
